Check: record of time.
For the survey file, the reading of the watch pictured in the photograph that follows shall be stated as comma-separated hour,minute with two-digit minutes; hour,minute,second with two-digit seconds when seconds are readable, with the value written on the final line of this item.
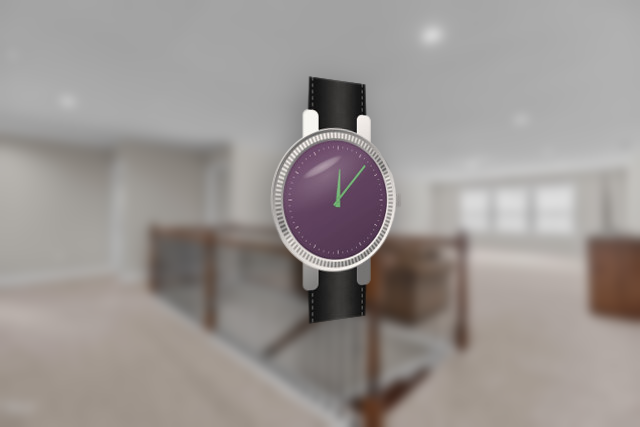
12,07
